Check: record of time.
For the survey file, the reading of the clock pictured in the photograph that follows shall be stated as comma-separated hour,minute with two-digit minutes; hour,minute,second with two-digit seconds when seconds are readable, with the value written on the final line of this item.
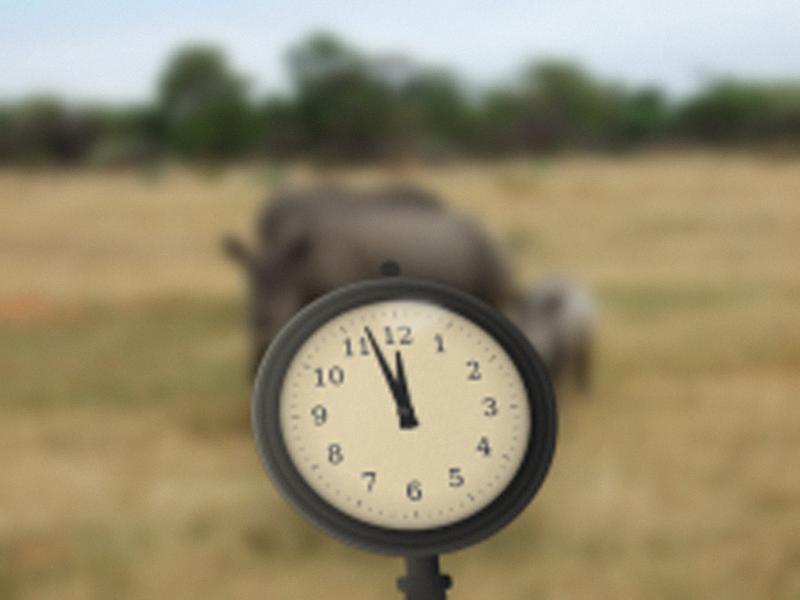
11,57
